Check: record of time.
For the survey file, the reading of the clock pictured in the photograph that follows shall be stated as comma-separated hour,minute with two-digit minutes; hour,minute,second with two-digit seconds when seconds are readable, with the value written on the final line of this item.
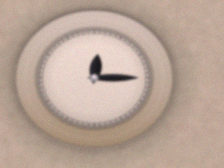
12,15
